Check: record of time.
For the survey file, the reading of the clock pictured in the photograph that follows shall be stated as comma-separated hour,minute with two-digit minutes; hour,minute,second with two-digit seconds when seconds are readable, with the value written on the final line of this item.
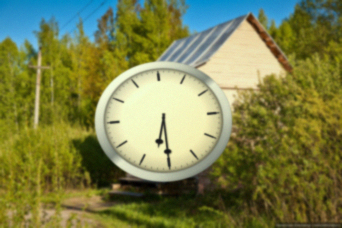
6,30
